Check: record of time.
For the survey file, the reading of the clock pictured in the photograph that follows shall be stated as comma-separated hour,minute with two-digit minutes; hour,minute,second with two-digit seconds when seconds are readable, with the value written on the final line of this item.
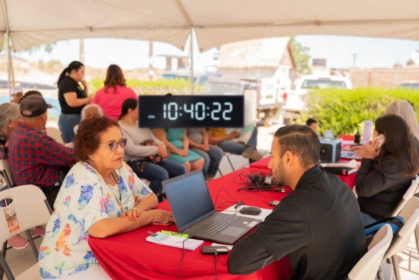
10,40,22
